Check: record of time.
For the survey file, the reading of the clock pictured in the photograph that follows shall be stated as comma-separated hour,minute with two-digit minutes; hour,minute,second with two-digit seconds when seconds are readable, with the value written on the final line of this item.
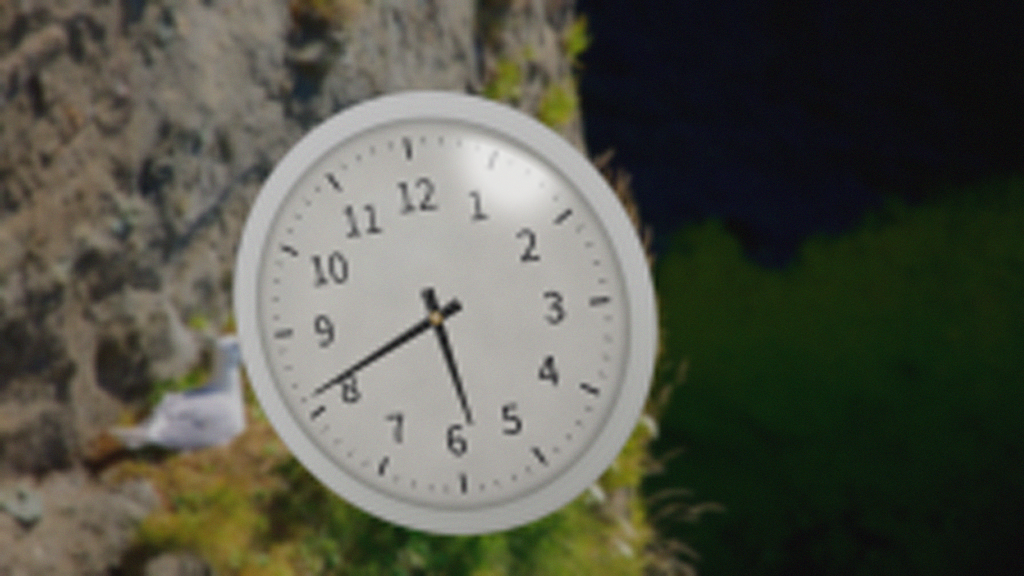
5,41
